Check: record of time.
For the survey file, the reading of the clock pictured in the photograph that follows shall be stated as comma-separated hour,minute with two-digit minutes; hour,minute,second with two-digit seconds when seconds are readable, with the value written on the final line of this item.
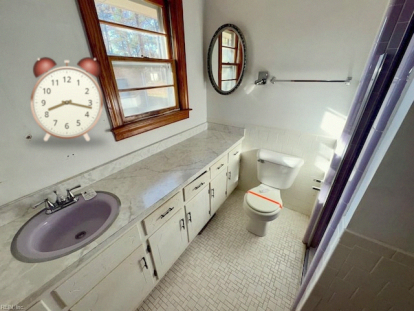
8,17
